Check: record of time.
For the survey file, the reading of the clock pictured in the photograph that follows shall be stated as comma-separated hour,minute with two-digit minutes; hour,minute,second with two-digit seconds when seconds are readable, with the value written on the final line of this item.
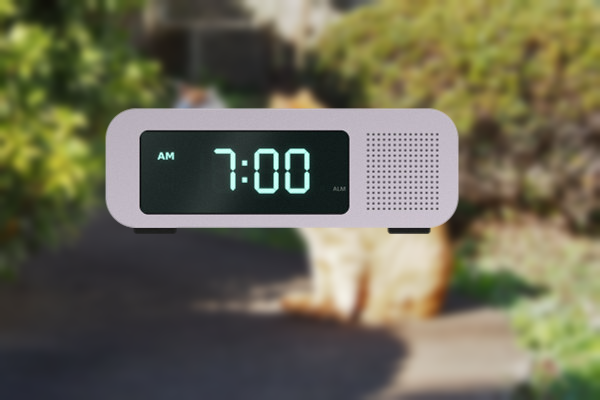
7,00
